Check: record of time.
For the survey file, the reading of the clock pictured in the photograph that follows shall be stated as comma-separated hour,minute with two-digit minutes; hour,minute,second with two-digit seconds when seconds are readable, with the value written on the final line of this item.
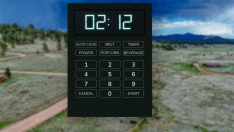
2,12
